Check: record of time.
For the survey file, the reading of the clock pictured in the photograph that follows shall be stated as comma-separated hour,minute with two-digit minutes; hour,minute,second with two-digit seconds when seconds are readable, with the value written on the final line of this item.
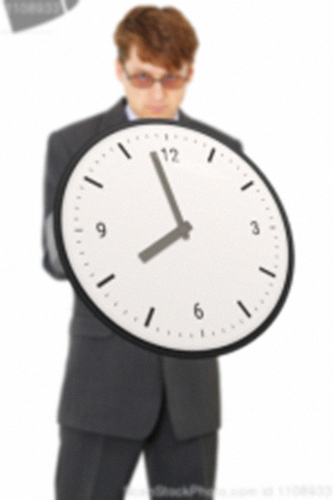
7,58
